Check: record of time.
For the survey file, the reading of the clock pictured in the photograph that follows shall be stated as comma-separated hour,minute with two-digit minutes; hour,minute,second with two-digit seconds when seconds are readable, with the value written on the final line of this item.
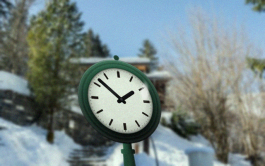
1,52
